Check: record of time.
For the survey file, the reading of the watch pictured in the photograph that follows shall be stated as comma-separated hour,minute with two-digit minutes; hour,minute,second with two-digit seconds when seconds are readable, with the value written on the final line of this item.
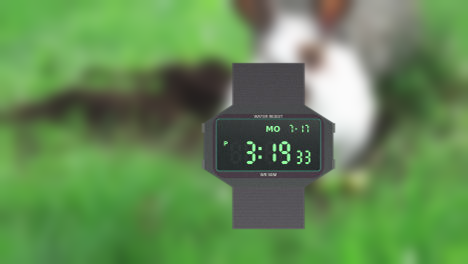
3,19,33
